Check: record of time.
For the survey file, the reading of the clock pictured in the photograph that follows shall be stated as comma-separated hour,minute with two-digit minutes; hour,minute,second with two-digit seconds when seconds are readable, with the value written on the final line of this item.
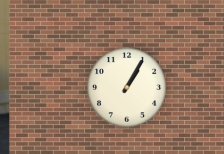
1,05
